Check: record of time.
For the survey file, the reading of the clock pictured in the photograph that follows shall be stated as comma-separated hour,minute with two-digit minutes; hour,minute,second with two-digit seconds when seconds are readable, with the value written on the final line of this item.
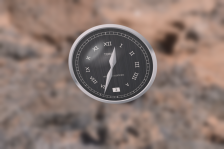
12,34
